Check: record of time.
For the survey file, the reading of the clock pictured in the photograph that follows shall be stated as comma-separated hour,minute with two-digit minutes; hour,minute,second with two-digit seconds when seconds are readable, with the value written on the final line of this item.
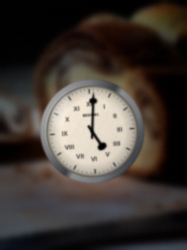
5,01
